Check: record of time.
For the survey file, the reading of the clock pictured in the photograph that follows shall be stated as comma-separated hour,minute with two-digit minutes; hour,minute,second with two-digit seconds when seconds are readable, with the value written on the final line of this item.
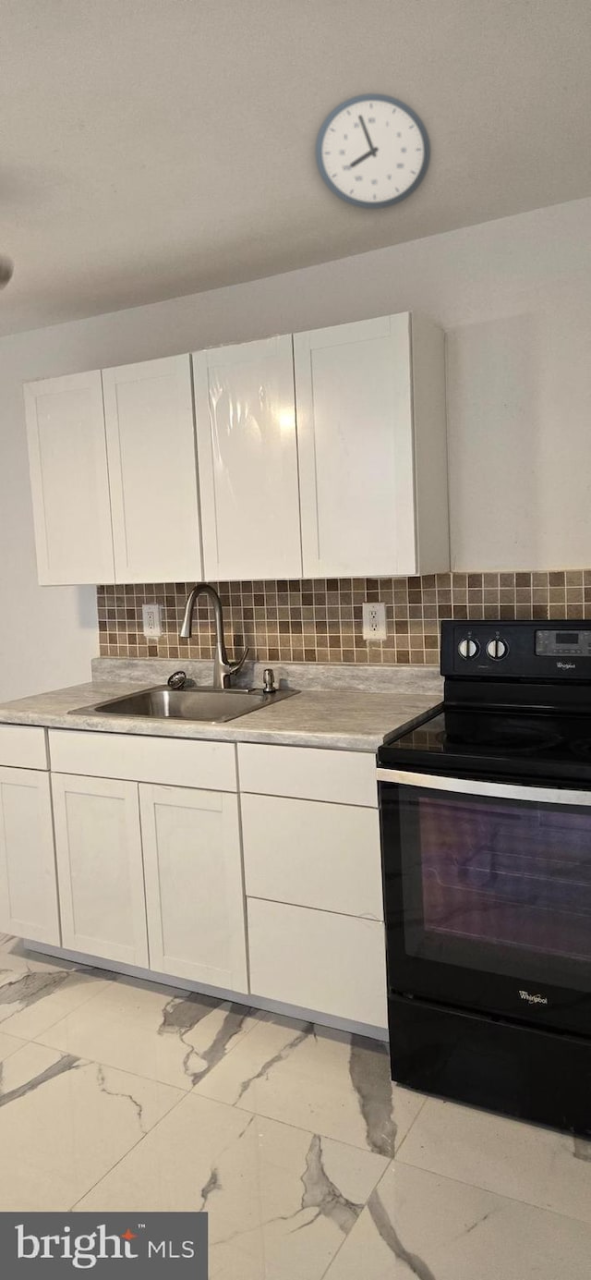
7,57
